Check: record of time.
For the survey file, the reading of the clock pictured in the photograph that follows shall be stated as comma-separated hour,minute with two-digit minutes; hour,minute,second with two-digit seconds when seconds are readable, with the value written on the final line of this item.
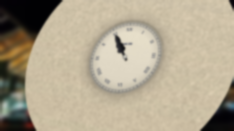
10,55
